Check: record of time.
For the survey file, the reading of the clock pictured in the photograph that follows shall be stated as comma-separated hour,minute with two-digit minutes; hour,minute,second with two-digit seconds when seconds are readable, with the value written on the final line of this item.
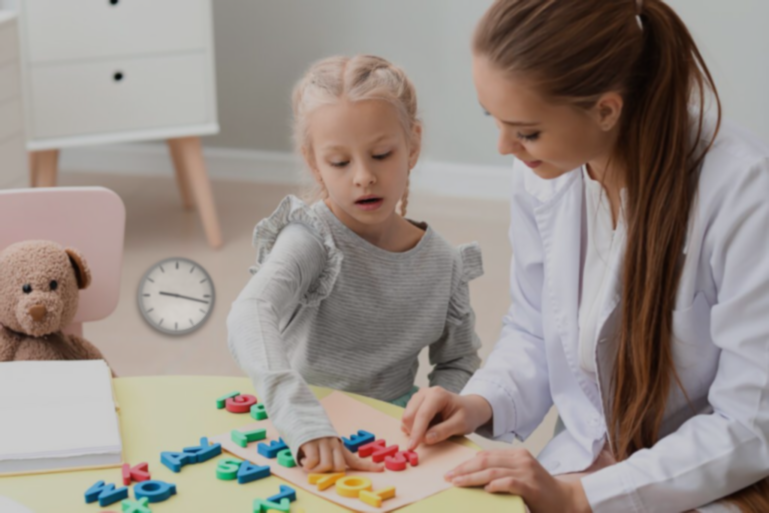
9,17
